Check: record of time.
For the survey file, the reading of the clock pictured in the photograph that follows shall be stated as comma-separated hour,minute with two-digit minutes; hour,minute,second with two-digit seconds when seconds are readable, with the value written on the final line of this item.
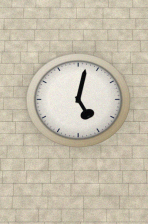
5,02
